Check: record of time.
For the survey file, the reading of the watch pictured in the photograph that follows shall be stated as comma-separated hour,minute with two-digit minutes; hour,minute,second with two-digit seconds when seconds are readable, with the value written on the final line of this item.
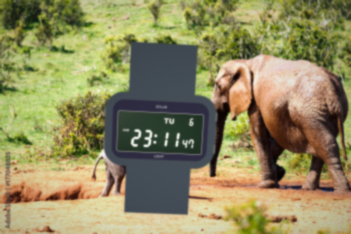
23,11
